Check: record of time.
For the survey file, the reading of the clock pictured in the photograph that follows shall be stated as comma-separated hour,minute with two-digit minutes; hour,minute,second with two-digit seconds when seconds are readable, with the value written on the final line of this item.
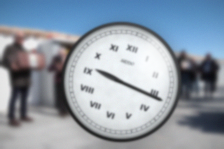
9,16
